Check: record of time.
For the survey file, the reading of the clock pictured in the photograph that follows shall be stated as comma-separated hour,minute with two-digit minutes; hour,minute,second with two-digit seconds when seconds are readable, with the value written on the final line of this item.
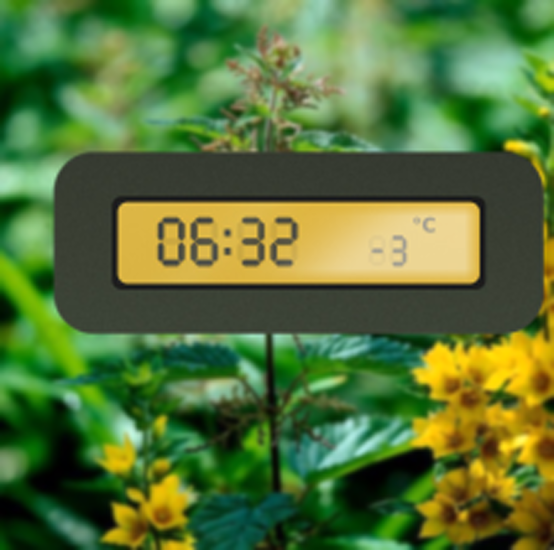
6,32
